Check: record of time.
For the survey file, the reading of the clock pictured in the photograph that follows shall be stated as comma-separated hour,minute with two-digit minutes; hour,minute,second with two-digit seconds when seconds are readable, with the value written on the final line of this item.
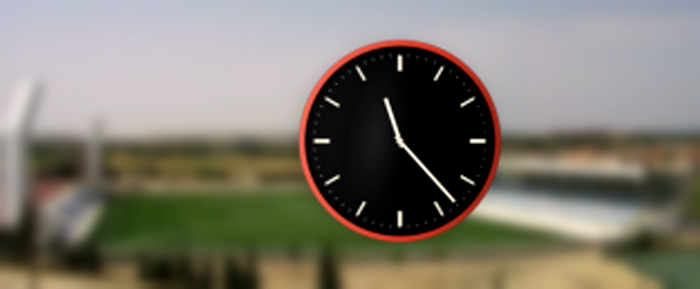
11,23
